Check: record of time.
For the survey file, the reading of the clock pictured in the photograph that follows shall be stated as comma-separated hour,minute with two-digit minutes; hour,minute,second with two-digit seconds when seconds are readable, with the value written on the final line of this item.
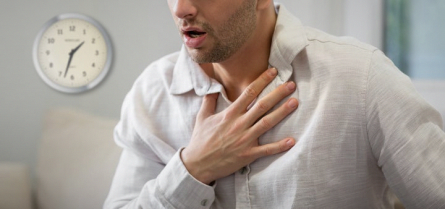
1,33
